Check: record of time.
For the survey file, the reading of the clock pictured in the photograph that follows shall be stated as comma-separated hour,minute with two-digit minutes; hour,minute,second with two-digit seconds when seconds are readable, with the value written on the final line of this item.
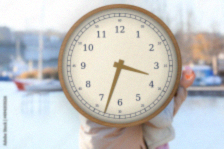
3,33
